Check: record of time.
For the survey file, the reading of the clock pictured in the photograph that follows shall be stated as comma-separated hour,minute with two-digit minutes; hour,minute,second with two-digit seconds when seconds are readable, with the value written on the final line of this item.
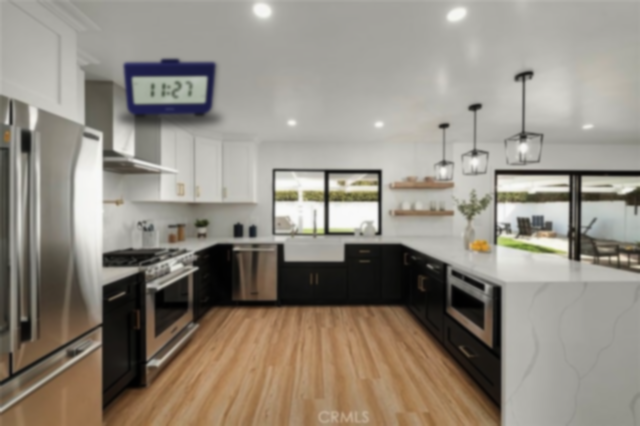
11,27
